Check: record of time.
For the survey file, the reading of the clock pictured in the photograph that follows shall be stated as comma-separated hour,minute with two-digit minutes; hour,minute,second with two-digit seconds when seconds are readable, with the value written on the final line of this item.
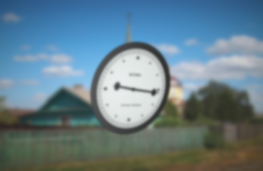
9,16
